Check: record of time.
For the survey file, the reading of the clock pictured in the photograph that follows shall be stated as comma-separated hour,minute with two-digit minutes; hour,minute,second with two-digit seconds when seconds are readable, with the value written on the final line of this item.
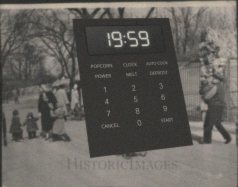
19,59
